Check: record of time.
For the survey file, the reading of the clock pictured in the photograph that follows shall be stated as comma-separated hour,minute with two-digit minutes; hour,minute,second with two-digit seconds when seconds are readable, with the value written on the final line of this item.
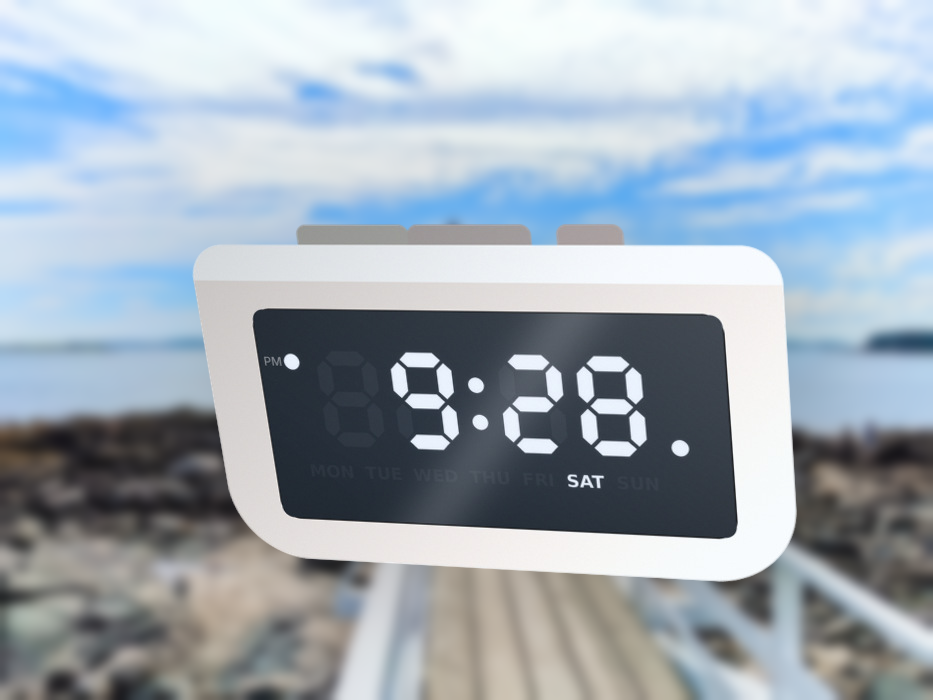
9,28
